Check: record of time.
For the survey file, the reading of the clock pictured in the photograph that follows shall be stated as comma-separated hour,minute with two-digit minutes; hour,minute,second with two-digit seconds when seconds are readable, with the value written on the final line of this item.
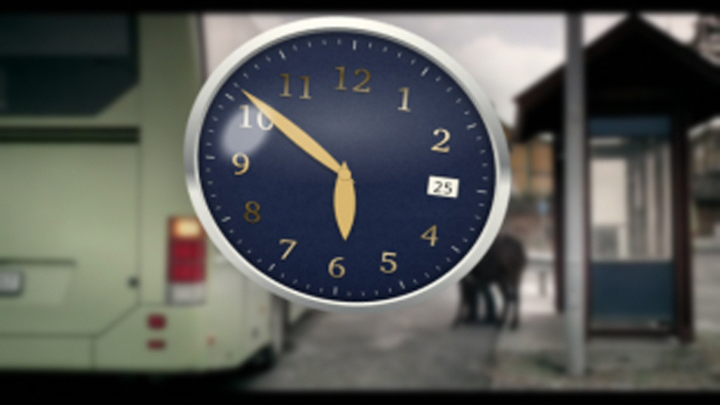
5,51
